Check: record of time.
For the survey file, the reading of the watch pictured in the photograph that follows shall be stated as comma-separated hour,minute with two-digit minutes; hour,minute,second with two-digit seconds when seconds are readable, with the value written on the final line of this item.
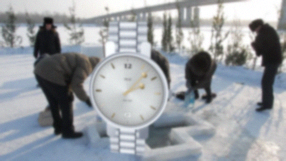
2,07
